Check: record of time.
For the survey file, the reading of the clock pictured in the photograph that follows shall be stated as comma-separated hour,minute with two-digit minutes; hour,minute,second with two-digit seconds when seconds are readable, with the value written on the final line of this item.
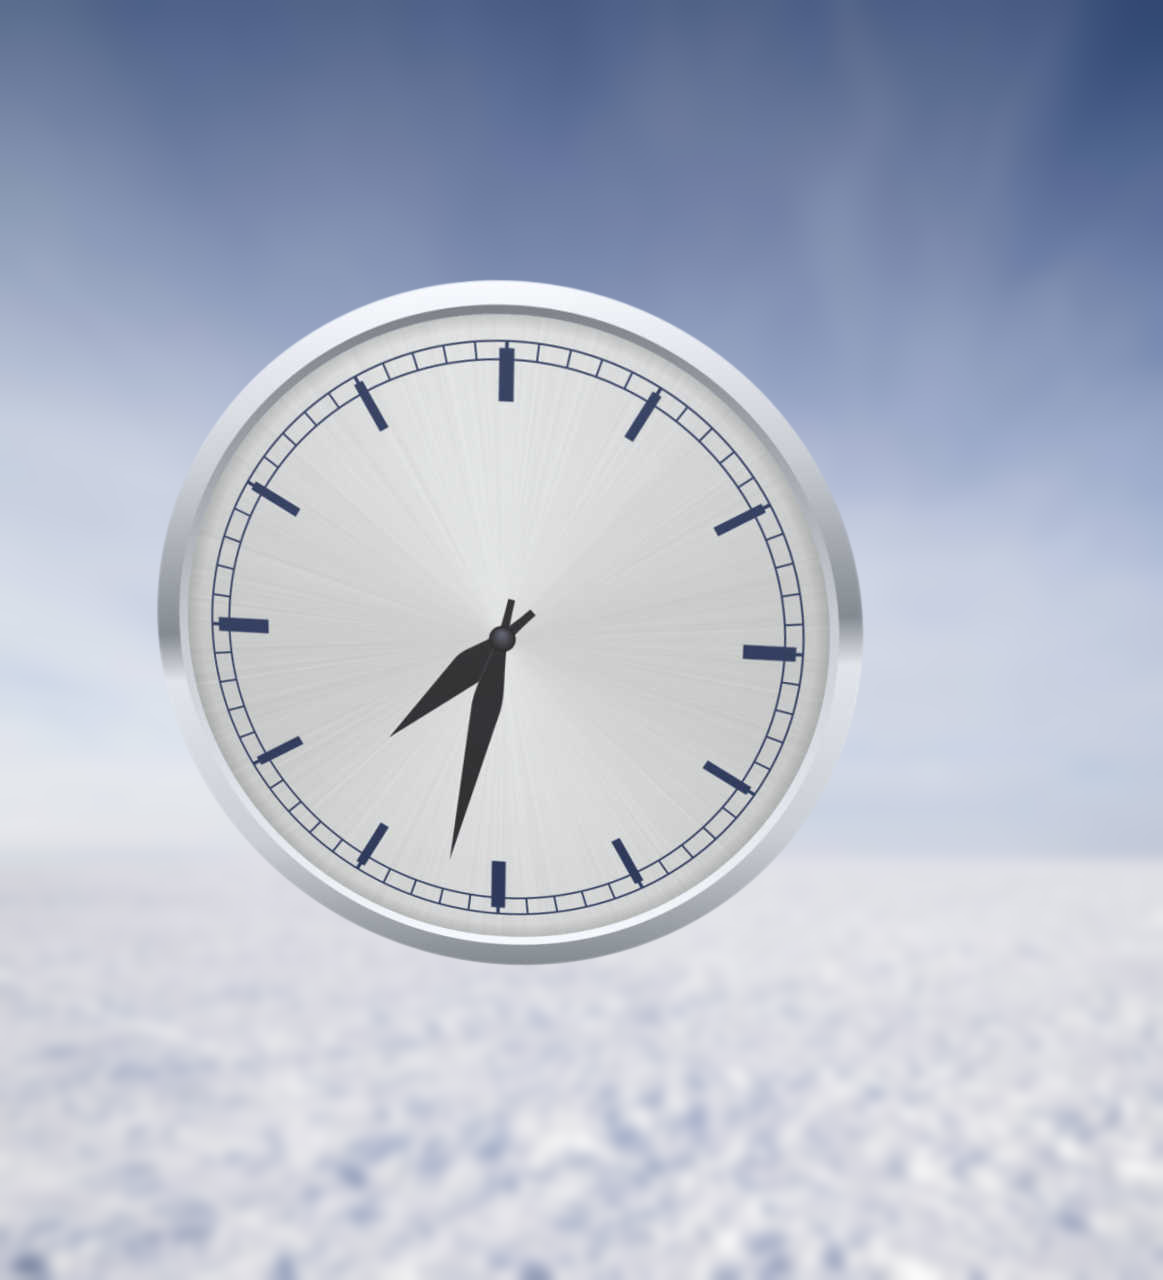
7,32
